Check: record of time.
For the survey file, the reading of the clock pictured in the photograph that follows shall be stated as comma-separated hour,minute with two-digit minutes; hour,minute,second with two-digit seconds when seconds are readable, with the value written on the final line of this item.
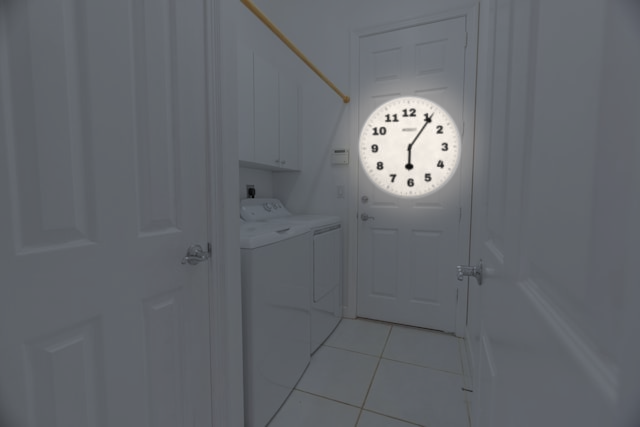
6,06
